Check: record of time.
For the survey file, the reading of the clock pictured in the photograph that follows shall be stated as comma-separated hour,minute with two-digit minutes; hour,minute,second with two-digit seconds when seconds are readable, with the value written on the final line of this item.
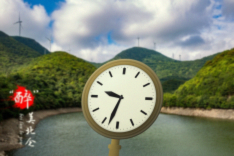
9,33
